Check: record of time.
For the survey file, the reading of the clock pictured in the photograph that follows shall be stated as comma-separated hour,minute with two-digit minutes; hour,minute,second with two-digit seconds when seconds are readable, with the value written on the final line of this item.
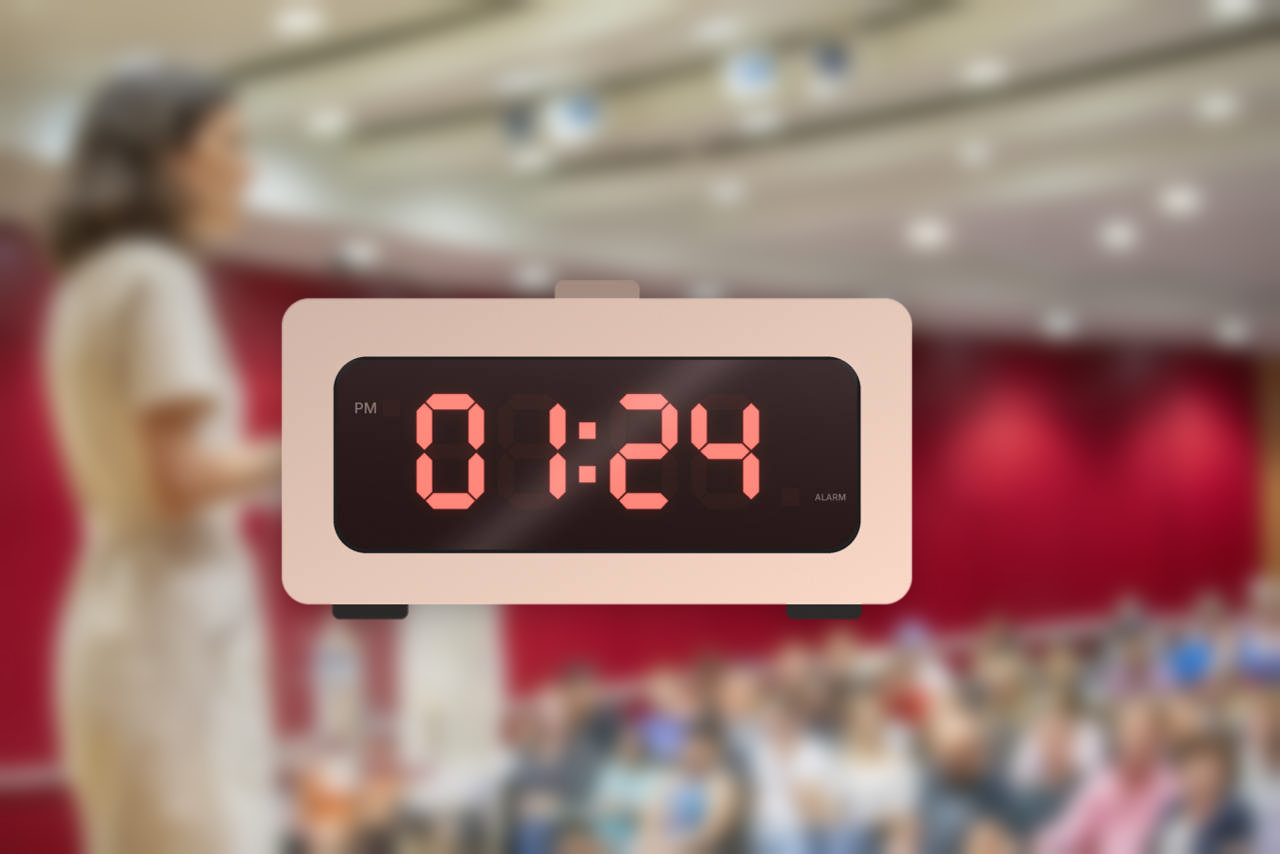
1,24
